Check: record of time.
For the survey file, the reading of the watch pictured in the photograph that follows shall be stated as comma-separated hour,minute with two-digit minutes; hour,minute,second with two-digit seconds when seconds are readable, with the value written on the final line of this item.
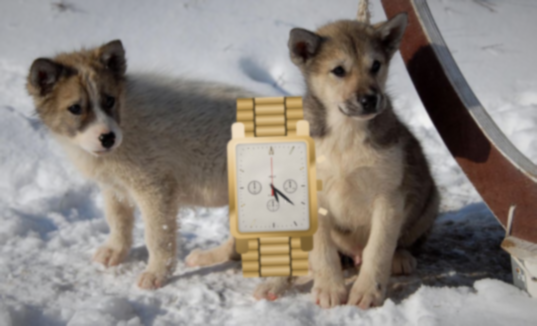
5,22
